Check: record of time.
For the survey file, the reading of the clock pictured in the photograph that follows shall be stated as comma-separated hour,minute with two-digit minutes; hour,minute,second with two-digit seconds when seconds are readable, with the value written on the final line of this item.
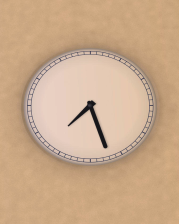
7,27
